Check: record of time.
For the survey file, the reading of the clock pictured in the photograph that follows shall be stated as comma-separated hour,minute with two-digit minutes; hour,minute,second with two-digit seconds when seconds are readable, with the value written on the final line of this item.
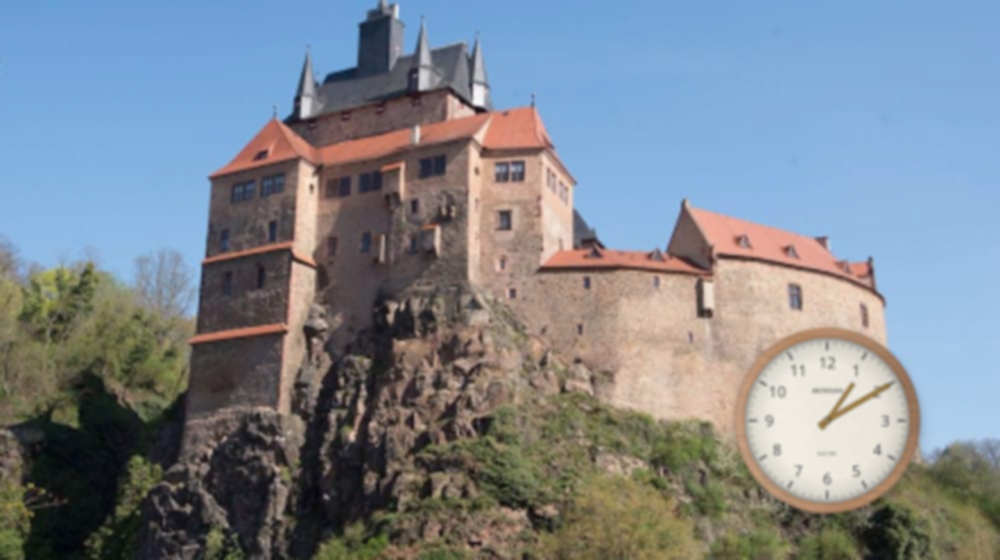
1,10
